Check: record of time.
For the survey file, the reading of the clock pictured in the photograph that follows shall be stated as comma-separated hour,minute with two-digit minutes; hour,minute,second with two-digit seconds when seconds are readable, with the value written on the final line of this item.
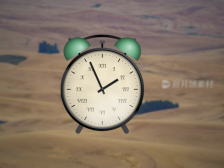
1,56
